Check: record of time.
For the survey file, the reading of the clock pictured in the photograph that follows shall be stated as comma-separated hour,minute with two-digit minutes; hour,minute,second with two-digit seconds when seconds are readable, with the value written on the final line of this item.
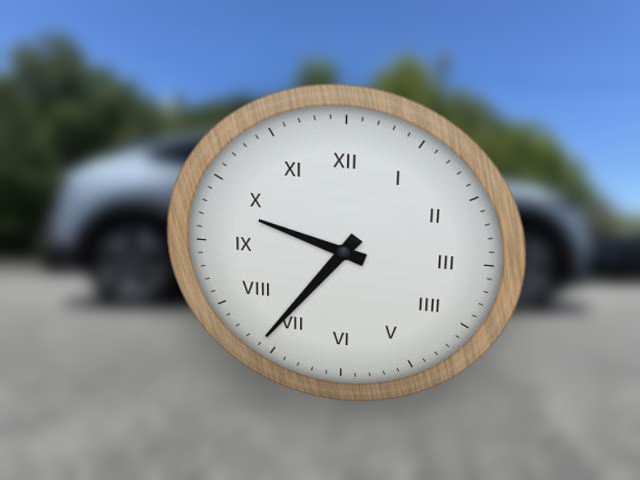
9,36
